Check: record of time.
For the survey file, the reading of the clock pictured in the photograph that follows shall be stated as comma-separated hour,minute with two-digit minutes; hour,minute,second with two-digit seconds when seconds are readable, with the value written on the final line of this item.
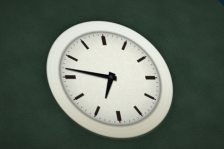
6,47
